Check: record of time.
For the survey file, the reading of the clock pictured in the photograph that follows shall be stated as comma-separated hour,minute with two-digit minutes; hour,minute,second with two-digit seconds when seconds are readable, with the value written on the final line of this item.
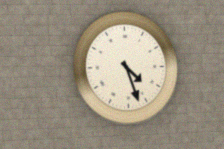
4,27
